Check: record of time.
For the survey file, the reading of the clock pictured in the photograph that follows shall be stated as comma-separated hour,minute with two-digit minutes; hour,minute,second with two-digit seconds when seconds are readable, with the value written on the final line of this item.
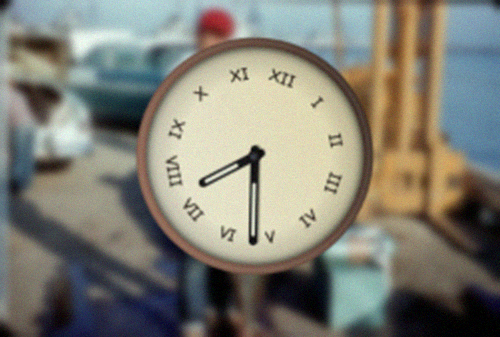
7,27
